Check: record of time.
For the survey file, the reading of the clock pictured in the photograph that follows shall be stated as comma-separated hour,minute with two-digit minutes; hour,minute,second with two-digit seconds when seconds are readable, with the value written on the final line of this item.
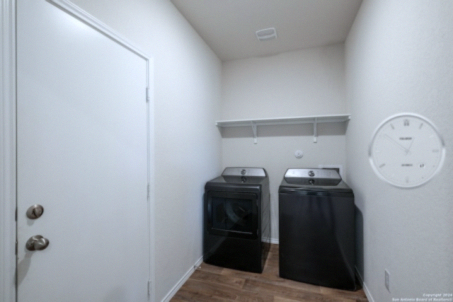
12,51
